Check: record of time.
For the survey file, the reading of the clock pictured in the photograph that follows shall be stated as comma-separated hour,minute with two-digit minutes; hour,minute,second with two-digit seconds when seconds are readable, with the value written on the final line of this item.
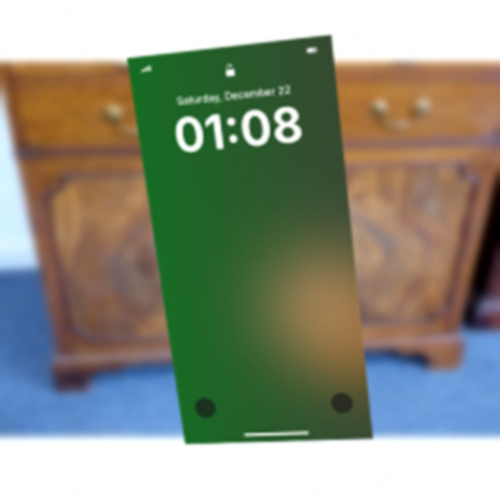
1,08
